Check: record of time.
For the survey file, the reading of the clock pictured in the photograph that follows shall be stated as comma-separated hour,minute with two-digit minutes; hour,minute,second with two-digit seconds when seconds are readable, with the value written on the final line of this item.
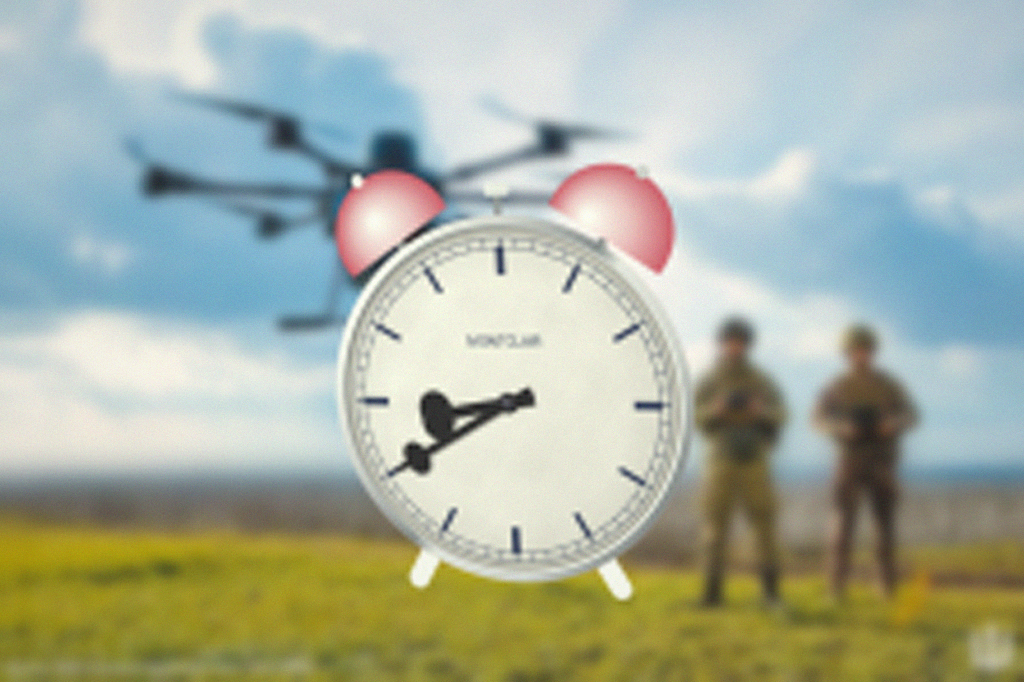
8,40
